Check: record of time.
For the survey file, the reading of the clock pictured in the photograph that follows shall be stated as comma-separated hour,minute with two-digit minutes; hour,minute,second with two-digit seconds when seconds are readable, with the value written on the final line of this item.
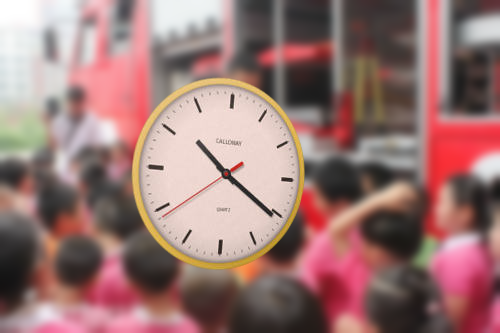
10,20,39
